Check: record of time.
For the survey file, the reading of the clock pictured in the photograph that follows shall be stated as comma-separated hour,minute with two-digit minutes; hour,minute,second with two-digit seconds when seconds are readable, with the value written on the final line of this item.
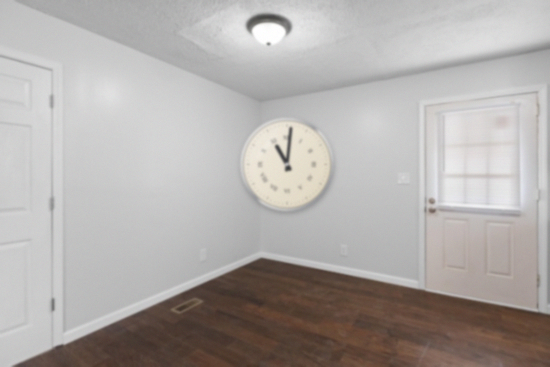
11,01
